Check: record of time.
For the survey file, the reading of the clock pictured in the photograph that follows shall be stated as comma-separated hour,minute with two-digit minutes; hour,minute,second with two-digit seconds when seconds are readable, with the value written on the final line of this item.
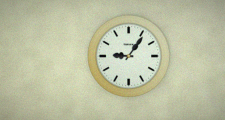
9,06
